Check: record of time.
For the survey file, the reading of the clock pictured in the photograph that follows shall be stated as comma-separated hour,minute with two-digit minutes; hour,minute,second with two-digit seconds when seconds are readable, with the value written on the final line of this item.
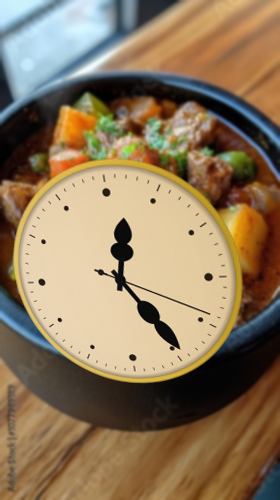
12,24,19
